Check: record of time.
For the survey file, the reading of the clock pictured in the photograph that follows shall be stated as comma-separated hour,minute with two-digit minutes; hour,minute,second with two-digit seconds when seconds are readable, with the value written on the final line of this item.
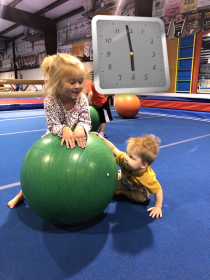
5,59
